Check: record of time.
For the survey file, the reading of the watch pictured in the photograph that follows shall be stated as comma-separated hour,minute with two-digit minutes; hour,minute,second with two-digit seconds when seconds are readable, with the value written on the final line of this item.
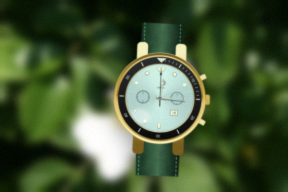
12,16
